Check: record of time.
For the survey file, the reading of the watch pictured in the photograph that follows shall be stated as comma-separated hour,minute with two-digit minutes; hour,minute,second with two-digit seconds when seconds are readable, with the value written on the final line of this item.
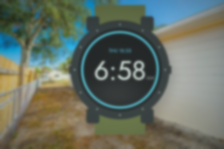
6,58
